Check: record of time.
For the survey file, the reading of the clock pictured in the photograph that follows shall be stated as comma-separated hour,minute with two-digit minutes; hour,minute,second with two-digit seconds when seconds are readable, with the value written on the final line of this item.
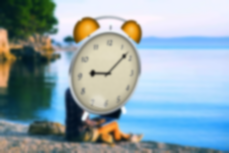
9,08
